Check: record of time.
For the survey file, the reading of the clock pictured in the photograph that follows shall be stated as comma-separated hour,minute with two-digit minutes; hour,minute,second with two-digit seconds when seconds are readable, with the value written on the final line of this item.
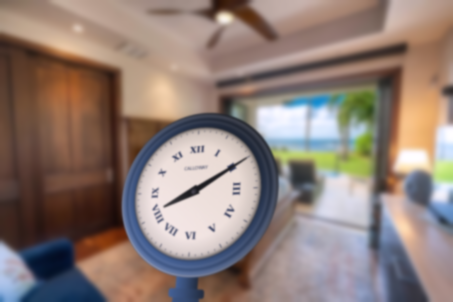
8,10
